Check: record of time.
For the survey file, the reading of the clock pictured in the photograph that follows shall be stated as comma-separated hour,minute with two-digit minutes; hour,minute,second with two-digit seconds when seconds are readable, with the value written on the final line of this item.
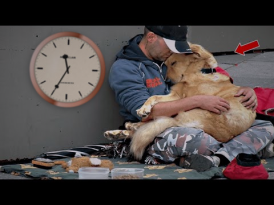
11,35
